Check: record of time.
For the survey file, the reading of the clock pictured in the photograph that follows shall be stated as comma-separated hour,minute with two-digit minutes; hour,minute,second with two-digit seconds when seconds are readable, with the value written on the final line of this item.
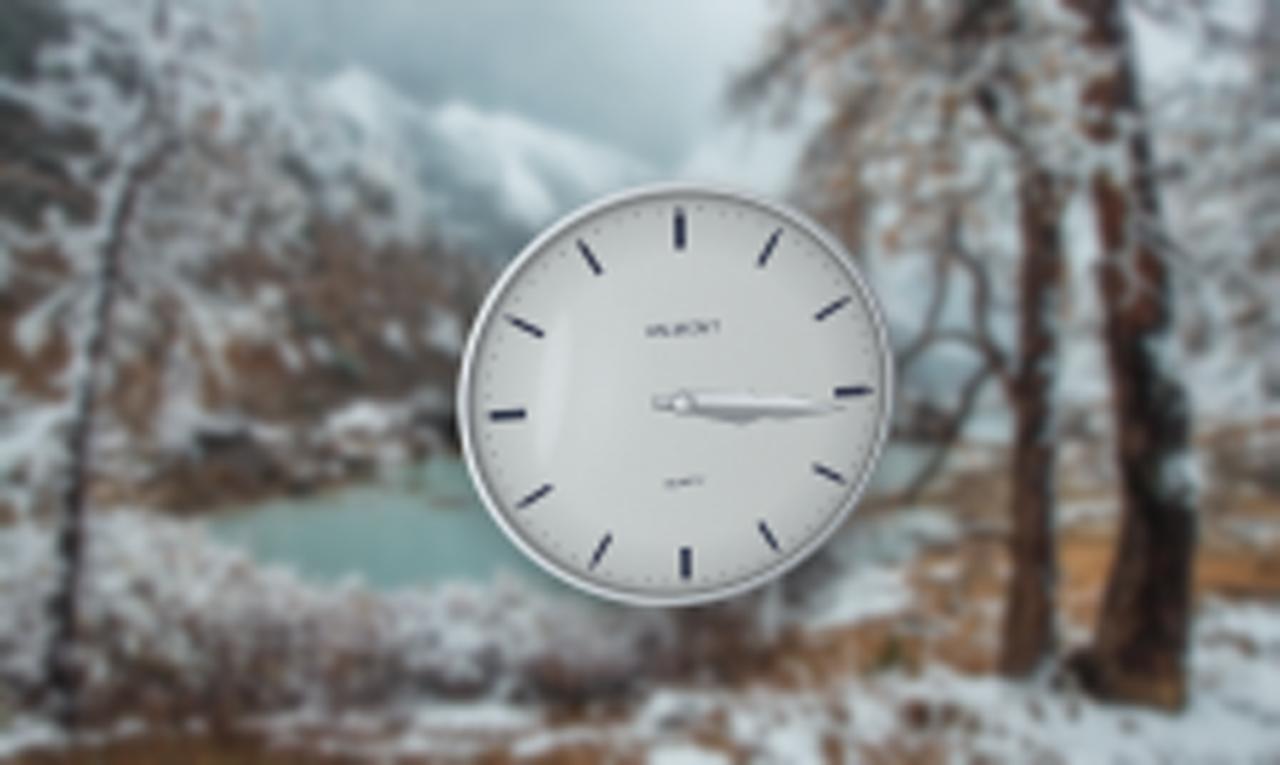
3,16
